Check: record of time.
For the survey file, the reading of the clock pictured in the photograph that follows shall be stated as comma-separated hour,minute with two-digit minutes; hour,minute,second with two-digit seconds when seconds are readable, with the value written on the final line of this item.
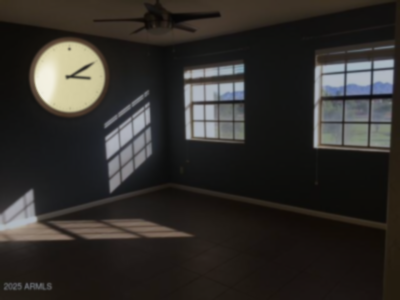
3,10
